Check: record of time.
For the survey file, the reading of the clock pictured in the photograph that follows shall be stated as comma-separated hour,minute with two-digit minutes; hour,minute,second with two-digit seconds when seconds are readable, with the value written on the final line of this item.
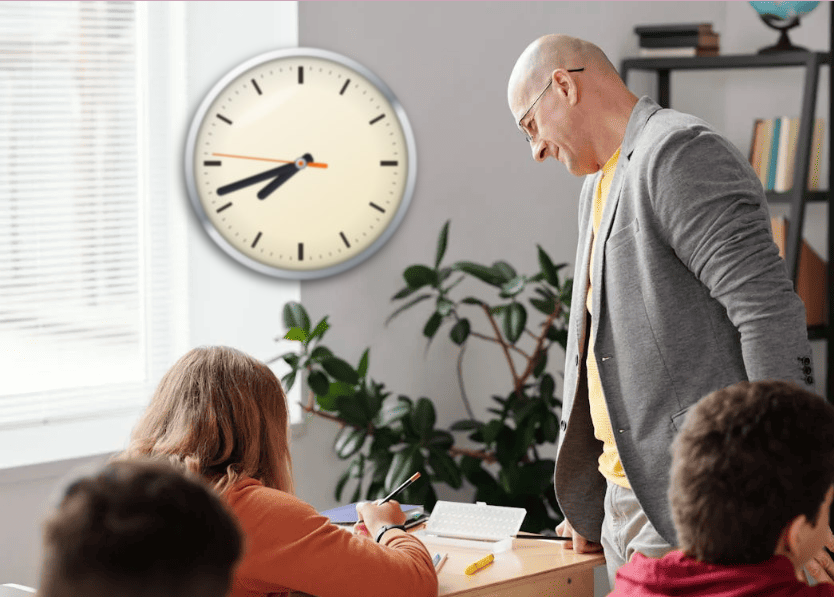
7,41,46
